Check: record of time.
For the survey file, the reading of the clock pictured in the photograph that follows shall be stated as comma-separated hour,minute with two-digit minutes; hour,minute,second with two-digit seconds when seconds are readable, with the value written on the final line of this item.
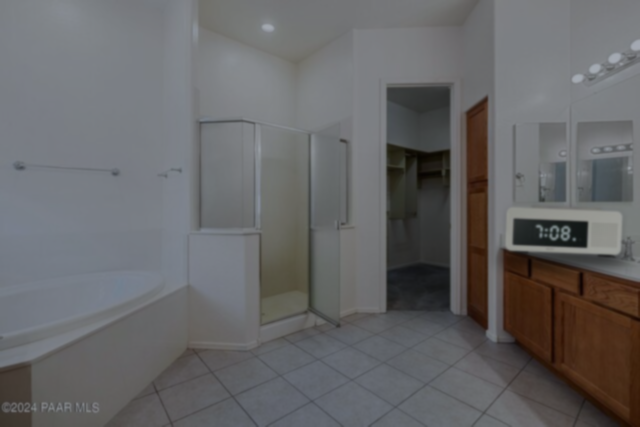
7,08
